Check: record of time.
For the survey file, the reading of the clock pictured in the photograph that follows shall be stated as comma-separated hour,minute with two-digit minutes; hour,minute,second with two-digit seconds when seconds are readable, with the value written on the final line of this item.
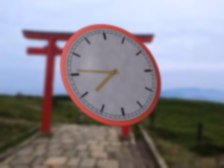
7,46
